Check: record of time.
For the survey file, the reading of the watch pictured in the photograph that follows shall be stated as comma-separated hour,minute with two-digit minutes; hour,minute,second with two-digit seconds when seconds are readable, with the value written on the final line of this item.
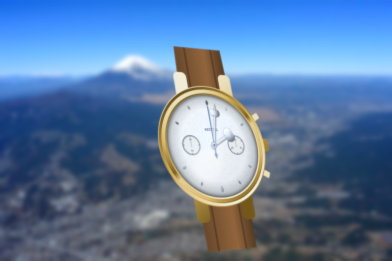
2,02
